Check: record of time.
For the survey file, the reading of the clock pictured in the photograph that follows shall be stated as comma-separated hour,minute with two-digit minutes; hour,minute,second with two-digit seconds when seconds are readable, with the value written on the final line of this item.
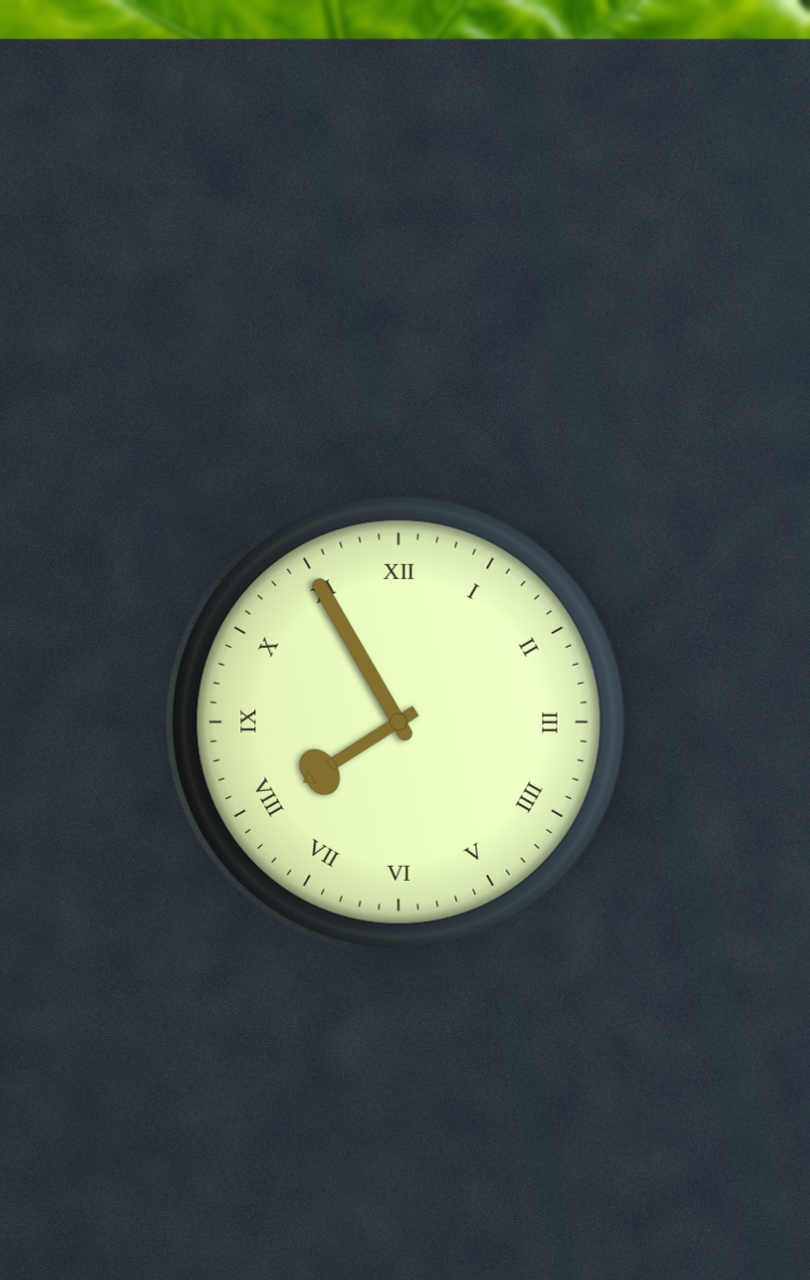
7,55
